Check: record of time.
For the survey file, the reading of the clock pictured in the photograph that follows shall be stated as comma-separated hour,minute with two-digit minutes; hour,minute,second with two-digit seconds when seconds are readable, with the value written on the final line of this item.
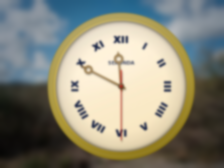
11,49,30
